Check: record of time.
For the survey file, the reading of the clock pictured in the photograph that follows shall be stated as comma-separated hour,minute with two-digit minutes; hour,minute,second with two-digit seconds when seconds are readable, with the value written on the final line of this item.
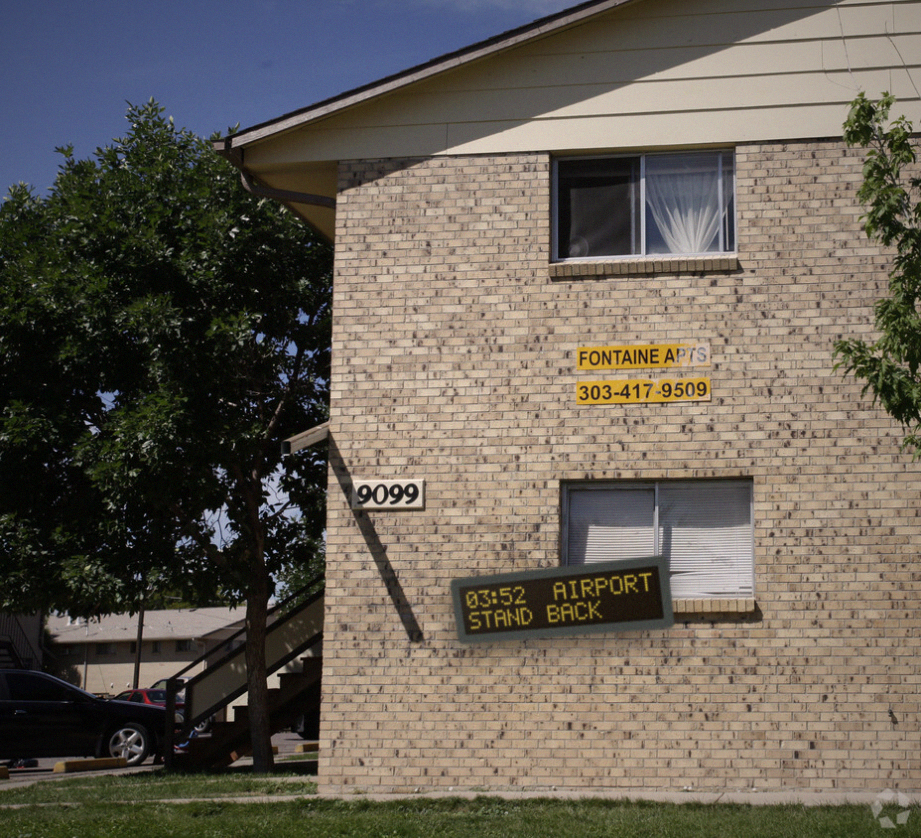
3,52
